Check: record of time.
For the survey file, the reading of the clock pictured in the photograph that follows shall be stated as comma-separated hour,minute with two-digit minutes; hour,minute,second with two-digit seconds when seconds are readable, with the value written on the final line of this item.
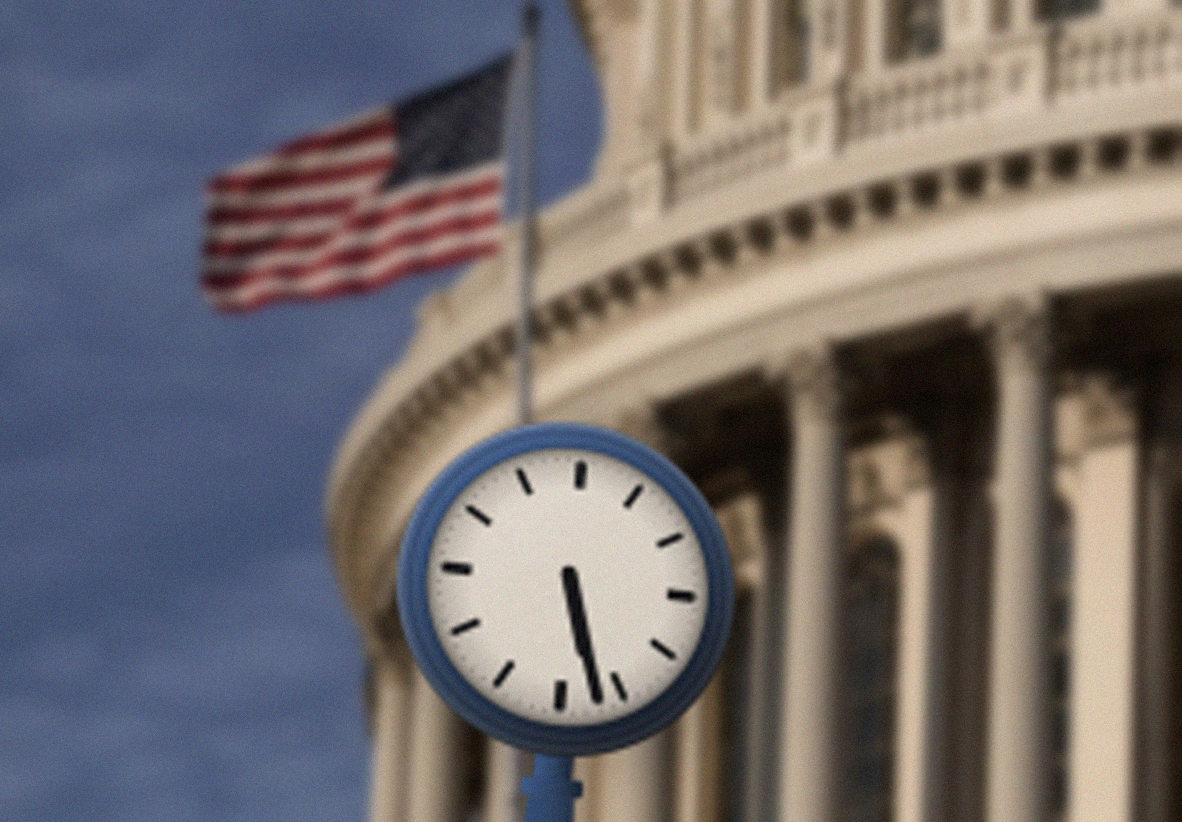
5,27
